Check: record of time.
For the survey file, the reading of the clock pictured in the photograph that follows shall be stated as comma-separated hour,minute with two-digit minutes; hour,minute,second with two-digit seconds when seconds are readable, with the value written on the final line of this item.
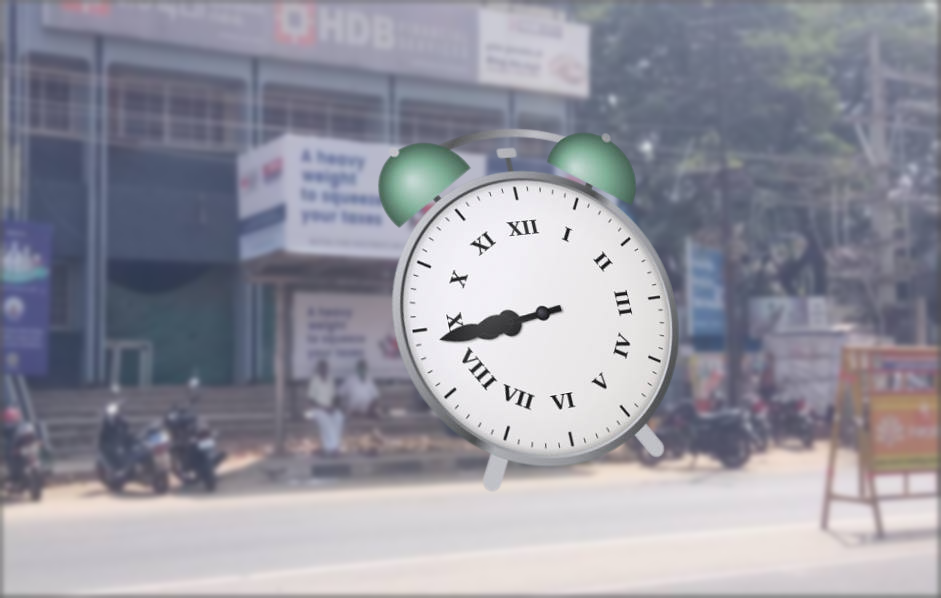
8,44
